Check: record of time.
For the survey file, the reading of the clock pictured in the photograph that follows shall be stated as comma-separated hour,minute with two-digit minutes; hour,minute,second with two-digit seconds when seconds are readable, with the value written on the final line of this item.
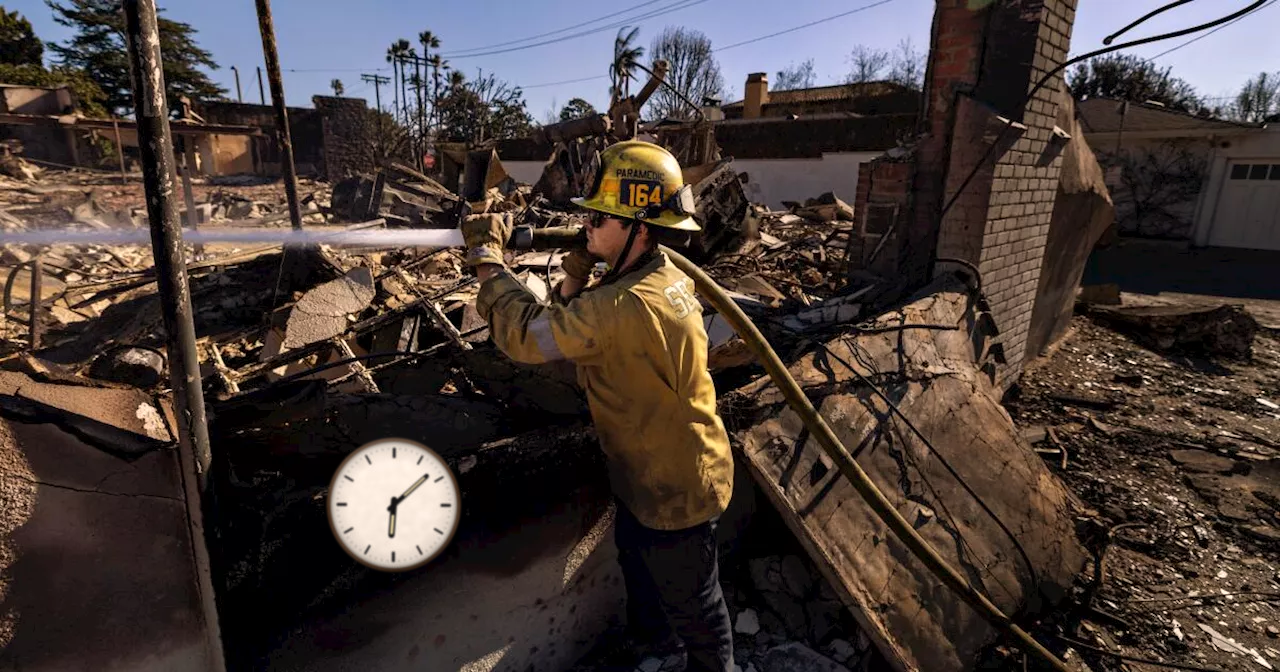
6,08
